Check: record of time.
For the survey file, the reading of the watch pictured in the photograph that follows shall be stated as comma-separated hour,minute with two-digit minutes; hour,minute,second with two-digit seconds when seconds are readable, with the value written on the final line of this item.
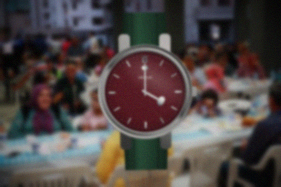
4,00
